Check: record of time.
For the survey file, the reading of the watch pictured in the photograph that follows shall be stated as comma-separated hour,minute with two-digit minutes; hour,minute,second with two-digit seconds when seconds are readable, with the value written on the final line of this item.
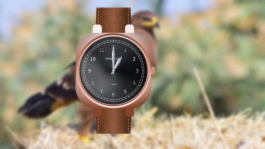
1,00
